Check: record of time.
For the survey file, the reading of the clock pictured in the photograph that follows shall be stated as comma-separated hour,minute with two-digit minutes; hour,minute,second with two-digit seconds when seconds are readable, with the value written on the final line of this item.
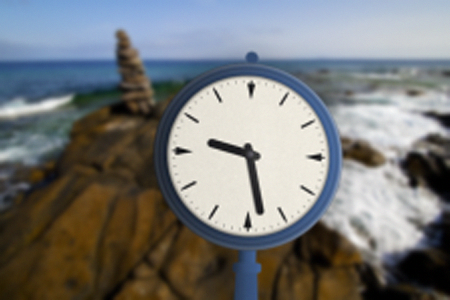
9,28
